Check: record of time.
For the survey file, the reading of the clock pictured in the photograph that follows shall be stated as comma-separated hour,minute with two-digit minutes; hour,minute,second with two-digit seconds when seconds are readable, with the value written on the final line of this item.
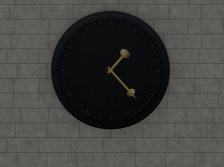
1,23
